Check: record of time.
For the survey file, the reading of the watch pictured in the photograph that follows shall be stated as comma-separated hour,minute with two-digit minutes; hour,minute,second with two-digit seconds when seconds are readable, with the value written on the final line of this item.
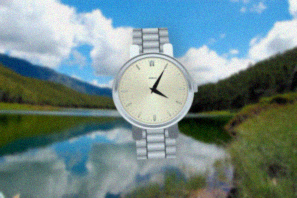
4,05
